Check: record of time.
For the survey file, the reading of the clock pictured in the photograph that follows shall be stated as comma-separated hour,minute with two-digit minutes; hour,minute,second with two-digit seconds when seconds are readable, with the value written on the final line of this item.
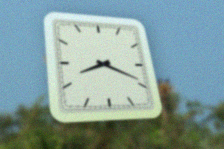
8,19
